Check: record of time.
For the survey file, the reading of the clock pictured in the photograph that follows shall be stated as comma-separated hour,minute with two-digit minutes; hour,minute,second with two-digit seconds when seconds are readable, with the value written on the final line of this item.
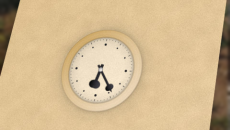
6,24
